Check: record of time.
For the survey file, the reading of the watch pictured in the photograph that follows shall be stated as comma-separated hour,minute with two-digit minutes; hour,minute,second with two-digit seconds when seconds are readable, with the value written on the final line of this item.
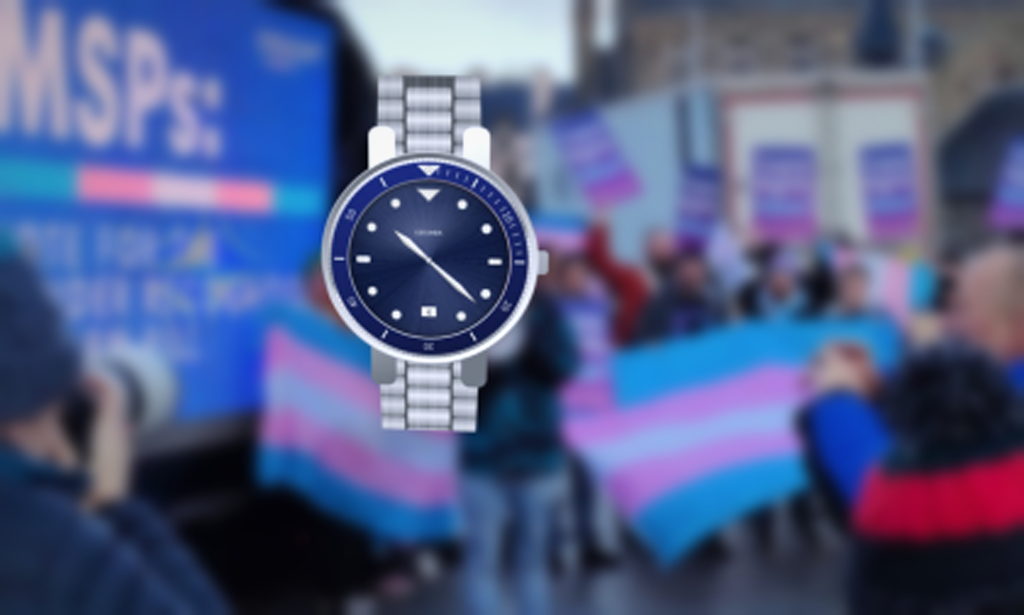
10,22
